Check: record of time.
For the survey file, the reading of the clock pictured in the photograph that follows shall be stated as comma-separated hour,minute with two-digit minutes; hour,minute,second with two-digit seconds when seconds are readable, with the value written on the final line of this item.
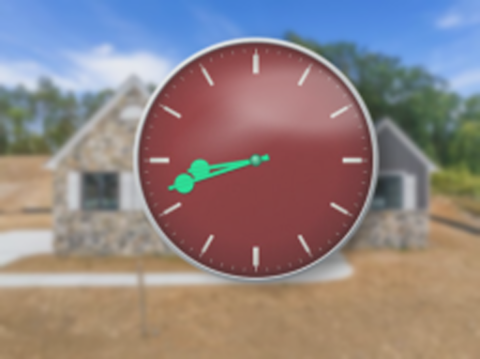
8,42
